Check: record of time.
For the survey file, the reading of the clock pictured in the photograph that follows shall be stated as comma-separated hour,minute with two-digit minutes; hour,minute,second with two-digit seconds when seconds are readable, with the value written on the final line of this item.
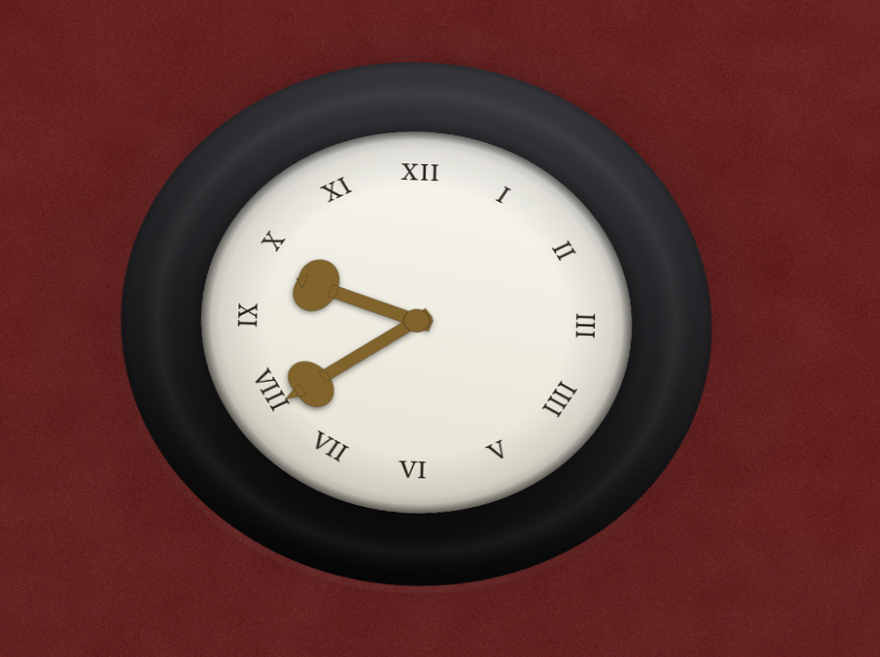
9,39
